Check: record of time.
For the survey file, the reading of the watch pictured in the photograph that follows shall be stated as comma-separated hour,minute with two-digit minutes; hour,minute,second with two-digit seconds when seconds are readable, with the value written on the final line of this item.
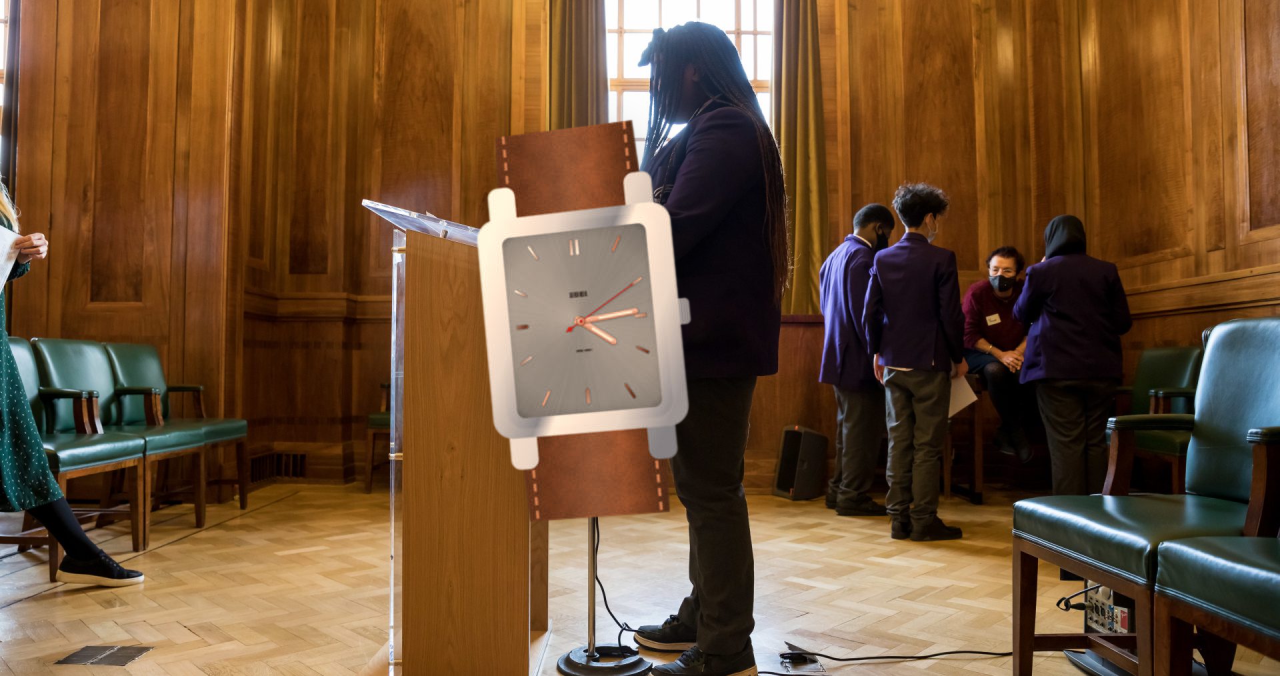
4,14,10
